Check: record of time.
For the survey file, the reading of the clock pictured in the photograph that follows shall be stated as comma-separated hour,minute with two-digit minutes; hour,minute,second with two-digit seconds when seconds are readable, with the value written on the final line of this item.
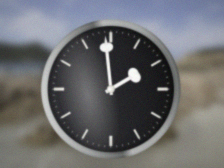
1,59
